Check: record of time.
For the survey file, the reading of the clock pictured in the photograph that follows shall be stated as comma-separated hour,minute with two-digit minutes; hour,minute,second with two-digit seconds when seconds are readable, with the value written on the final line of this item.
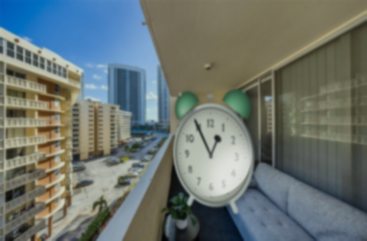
12,55
